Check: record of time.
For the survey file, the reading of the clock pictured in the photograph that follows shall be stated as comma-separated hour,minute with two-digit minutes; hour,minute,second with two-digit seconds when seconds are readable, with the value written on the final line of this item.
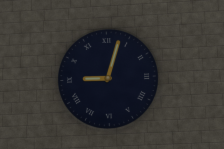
9,03
